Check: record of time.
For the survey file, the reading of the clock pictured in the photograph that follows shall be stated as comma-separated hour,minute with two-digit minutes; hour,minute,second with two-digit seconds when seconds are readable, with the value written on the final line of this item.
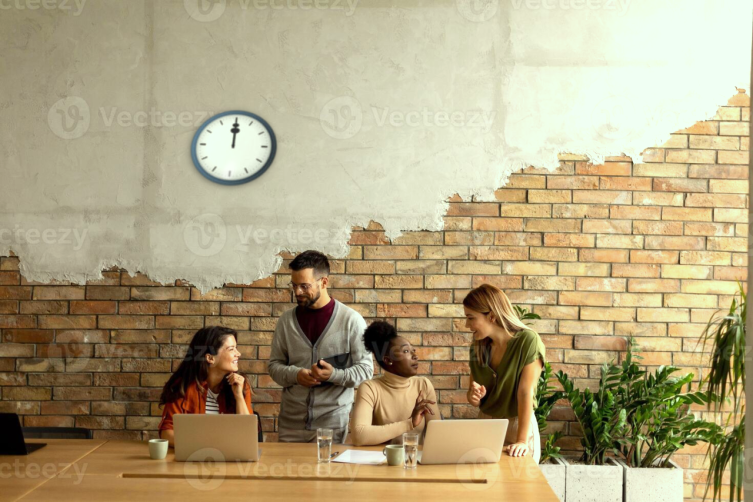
12,00
